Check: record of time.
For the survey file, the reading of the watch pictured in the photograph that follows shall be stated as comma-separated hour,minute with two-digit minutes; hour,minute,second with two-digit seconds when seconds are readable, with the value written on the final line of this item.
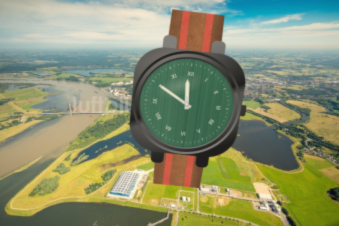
11,50
